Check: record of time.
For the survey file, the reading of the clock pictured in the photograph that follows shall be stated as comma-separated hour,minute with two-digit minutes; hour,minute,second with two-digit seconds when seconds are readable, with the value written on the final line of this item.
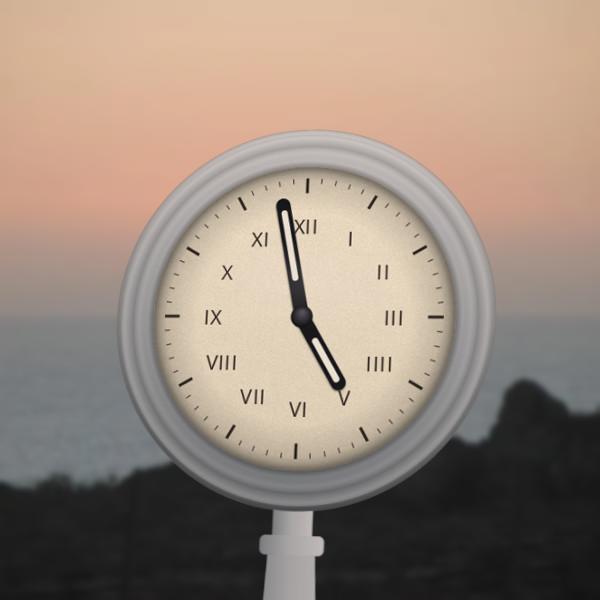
4,58
